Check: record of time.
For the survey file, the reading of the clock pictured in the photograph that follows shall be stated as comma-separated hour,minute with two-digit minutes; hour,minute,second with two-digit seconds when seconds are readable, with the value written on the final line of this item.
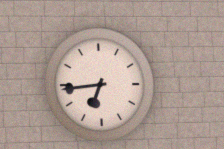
6,44
